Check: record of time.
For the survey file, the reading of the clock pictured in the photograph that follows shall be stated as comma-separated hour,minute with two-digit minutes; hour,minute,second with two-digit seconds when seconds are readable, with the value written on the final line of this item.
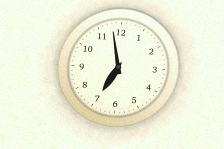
6,58
